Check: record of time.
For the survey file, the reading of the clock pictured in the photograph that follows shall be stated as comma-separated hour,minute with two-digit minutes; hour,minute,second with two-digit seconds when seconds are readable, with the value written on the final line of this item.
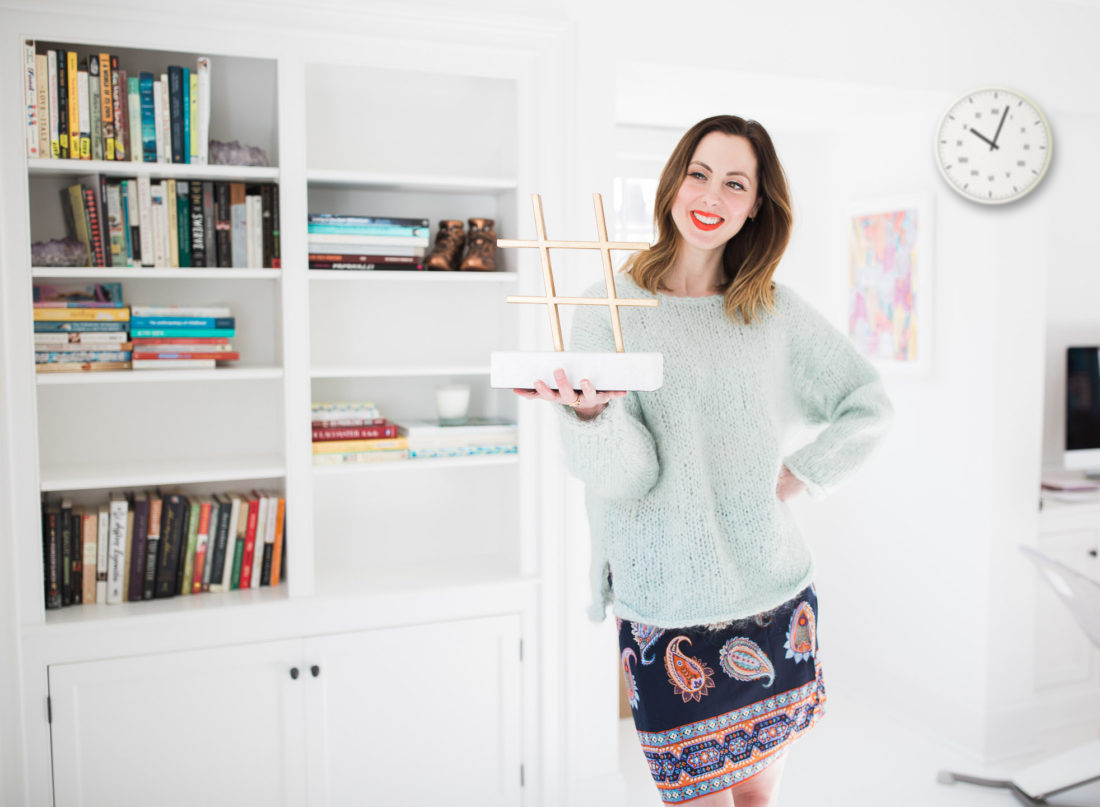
10,03
